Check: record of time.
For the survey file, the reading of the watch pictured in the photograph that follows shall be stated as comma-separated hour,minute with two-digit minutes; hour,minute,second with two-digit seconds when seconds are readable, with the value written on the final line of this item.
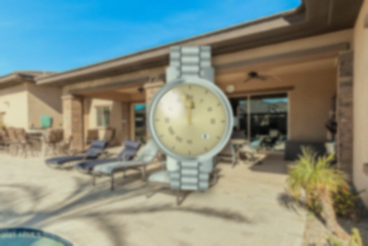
11,58
